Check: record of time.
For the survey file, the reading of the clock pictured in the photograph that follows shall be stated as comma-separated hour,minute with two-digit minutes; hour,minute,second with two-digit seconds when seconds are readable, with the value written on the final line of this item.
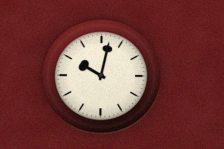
10,02
